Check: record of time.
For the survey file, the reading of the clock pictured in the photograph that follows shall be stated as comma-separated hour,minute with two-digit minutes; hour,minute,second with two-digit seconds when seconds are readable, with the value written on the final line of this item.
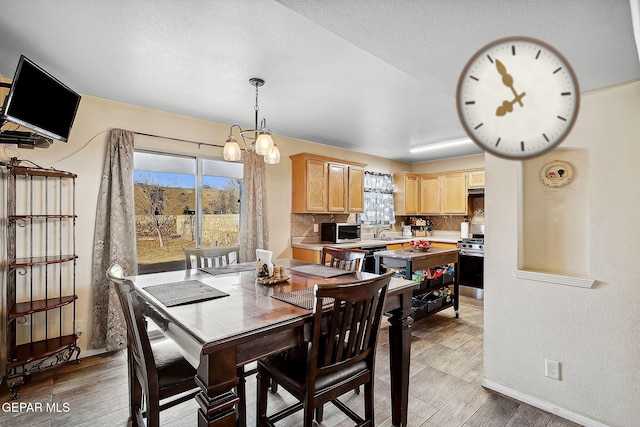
7,56
